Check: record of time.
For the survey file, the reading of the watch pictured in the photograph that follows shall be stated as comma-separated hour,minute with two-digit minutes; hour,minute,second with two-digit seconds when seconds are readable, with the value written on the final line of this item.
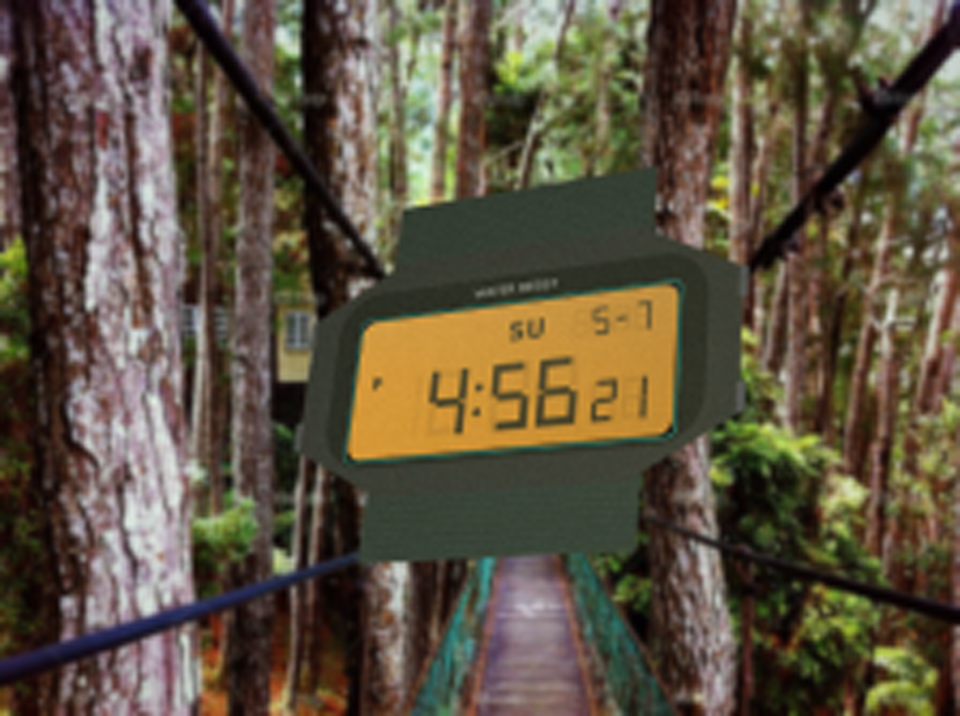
4,56,21
